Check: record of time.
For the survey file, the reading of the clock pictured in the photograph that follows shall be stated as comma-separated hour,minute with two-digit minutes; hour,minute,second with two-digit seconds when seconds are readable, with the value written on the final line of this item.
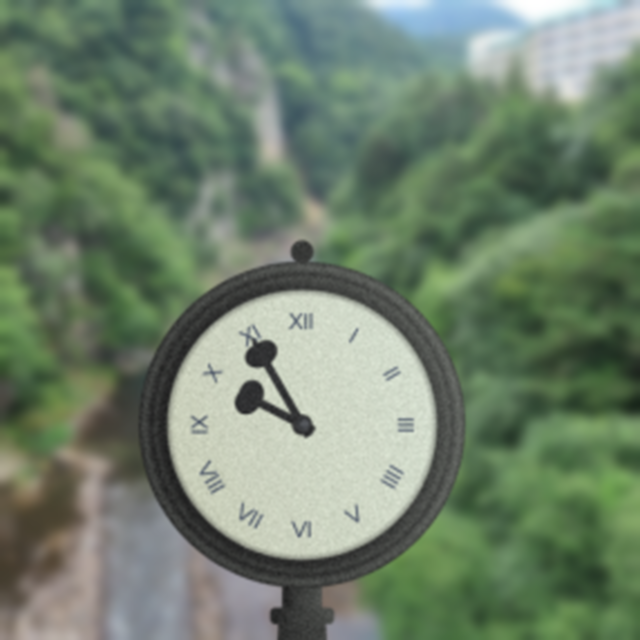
9,55
